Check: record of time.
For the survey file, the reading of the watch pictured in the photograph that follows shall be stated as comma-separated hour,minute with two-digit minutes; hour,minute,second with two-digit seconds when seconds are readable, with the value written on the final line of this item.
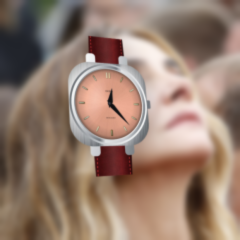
12,23
